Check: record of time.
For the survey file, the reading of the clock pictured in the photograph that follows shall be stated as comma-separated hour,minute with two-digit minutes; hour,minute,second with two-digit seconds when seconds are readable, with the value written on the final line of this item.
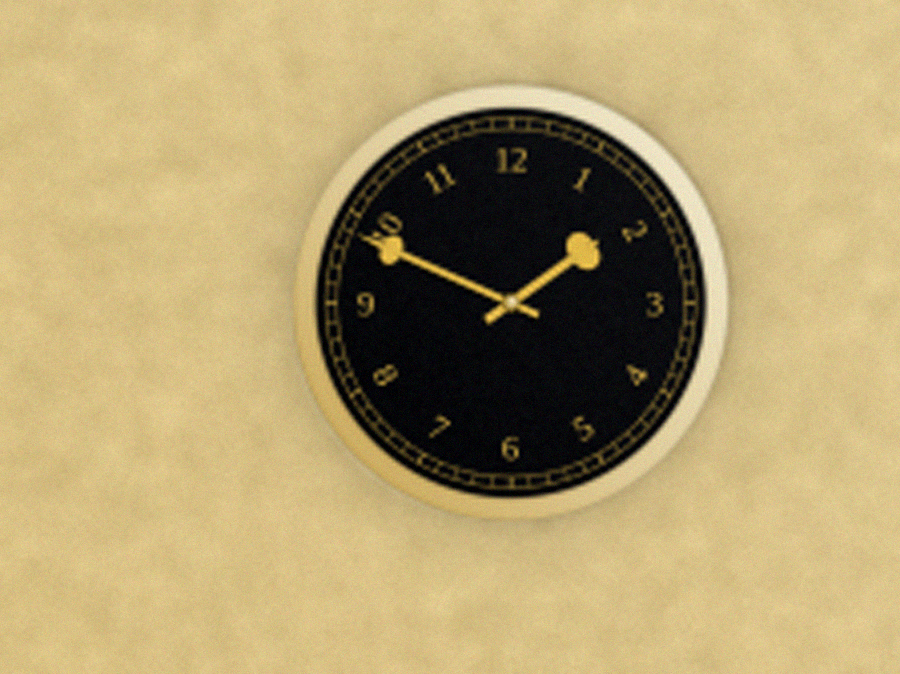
1,49
